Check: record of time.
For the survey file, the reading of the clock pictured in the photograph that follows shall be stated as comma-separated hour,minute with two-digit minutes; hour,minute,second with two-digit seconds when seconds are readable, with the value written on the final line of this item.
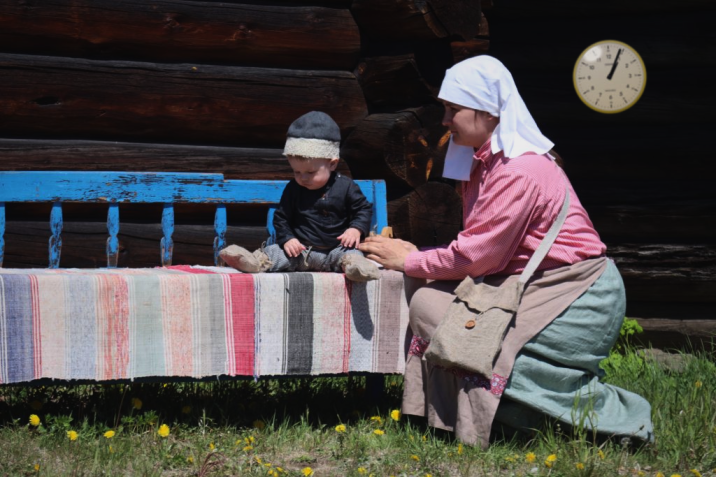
1,04
